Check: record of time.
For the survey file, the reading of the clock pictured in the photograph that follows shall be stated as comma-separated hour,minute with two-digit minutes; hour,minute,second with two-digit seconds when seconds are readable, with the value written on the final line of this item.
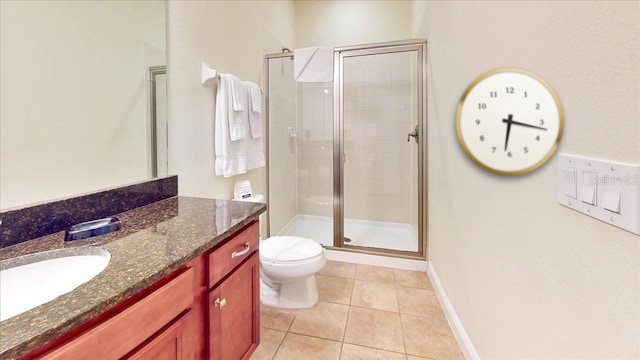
6,17
